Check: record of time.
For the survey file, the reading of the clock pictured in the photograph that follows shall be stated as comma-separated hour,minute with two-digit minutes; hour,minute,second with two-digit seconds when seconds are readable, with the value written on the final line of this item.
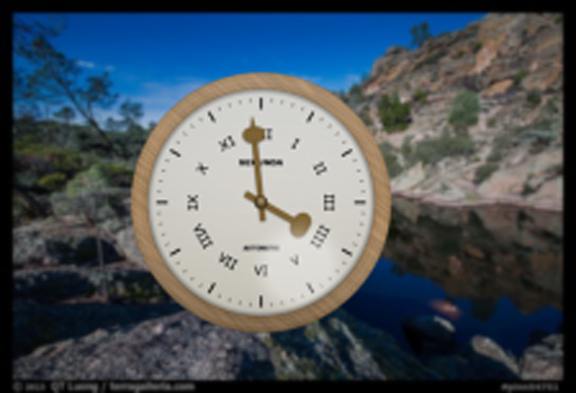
3,59
